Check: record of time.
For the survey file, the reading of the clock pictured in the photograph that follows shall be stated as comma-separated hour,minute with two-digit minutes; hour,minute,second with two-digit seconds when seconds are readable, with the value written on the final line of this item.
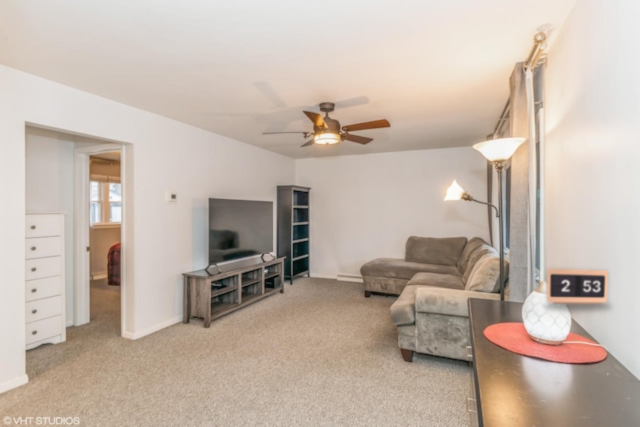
2,53
